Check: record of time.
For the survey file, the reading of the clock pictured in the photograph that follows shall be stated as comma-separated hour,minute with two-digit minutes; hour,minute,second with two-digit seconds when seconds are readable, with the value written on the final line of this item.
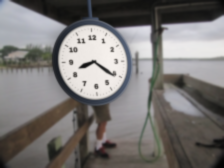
8,21
